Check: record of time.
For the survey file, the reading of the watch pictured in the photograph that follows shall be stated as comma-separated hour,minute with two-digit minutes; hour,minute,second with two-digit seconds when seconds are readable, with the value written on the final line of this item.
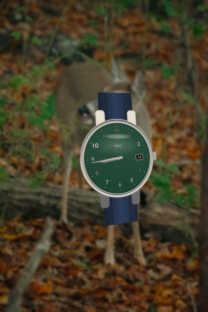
8,44
